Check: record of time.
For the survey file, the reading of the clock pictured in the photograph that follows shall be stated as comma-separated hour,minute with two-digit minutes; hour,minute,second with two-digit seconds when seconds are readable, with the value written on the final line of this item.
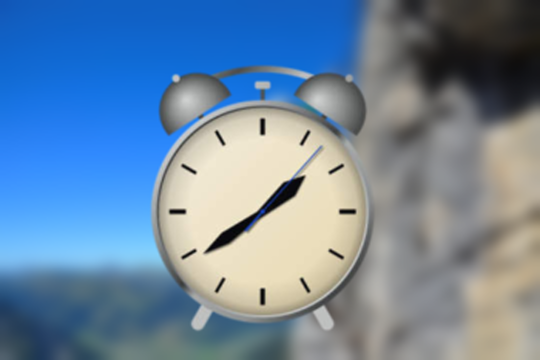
1,39,07
